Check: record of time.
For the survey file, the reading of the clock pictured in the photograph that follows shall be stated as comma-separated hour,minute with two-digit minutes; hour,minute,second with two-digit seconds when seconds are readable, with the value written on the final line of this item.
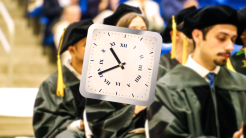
10,40
